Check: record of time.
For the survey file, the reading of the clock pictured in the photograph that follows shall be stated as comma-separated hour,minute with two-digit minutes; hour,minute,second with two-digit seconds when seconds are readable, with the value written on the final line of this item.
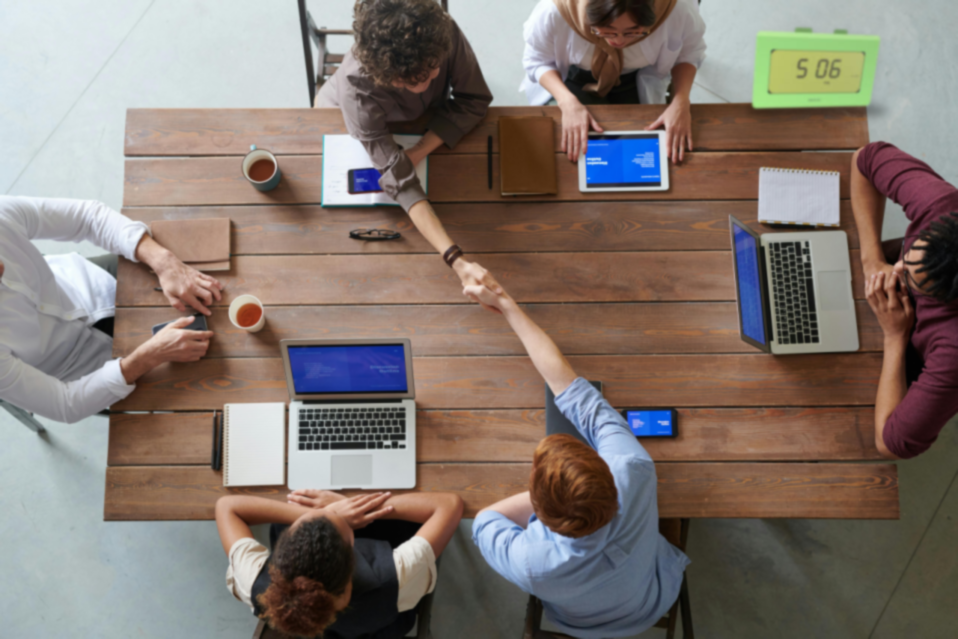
5,06
